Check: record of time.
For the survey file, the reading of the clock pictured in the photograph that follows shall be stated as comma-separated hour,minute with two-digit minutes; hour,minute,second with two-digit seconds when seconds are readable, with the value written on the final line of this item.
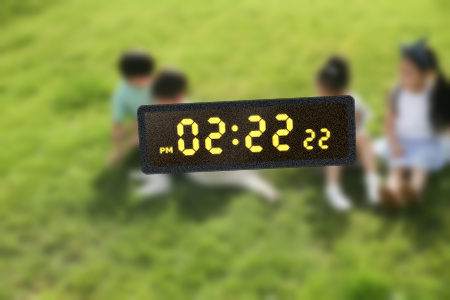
2,22,22
